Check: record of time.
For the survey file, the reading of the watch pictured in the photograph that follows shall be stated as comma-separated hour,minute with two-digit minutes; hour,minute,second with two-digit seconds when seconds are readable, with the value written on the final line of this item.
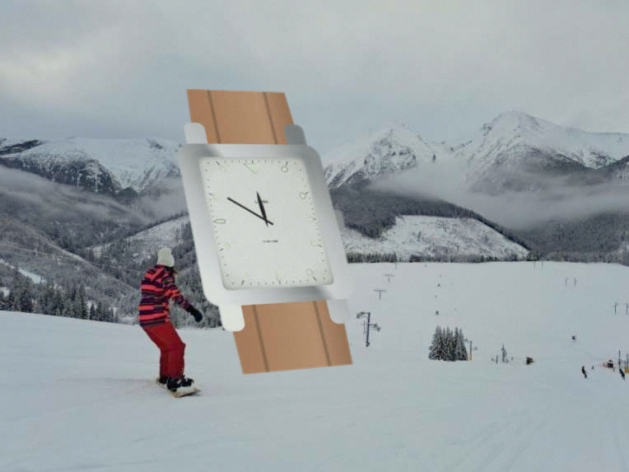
11,51
